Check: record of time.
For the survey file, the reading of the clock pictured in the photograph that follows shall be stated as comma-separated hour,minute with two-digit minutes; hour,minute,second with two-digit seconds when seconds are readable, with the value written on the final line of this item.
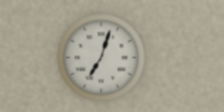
7,03
